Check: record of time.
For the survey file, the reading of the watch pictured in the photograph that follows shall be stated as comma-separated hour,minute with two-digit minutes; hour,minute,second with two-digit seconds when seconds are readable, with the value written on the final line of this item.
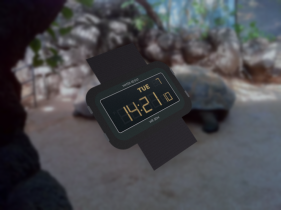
14,21,10
